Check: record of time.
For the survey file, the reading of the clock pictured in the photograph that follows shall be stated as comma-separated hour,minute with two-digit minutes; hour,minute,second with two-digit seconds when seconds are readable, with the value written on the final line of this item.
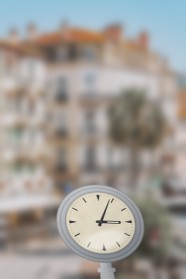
3,04
